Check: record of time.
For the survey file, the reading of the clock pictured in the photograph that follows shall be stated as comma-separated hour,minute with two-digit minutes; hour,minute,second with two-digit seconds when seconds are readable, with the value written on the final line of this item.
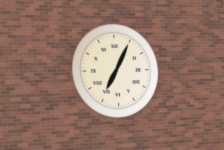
7,05
